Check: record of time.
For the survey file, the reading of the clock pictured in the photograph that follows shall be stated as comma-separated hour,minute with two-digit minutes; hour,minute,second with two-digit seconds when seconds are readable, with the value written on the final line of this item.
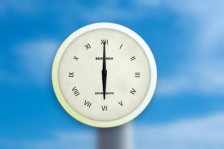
6,00
